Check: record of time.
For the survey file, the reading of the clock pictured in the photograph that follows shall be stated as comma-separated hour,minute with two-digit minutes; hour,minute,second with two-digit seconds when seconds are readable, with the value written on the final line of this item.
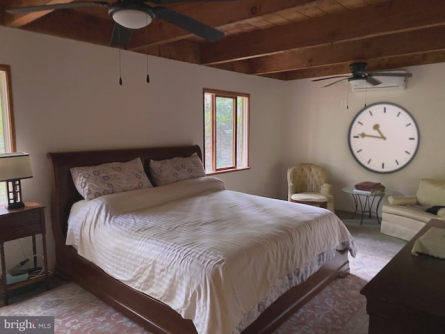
10,46
